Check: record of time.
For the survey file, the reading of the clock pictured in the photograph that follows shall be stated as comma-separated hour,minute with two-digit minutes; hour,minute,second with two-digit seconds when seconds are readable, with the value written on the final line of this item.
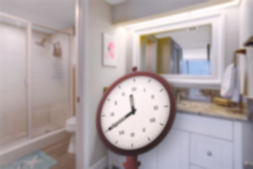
11,40
